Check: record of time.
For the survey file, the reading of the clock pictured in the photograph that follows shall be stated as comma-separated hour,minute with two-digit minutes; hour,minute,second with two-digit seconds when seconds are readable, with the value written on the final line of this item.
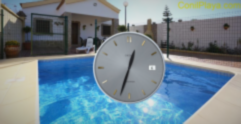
12,33
